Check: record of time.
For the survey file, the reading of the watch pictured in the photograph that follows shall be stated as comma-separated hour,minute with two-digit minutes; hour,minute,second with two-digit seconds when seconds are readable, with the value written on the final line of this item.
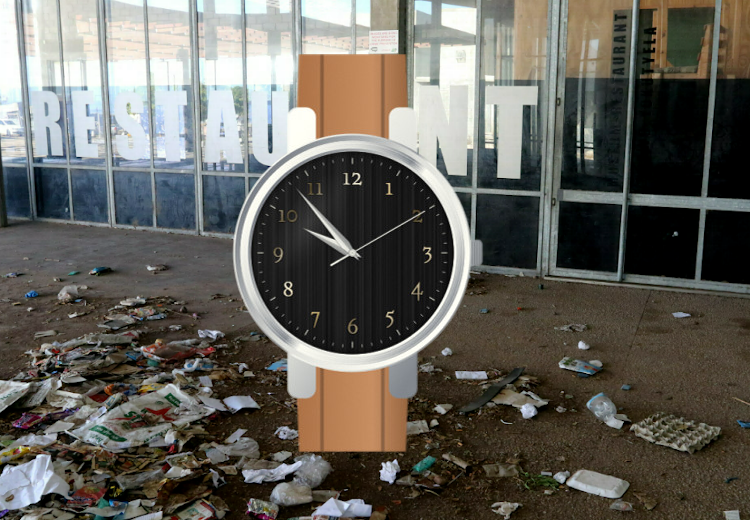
9,53,10
